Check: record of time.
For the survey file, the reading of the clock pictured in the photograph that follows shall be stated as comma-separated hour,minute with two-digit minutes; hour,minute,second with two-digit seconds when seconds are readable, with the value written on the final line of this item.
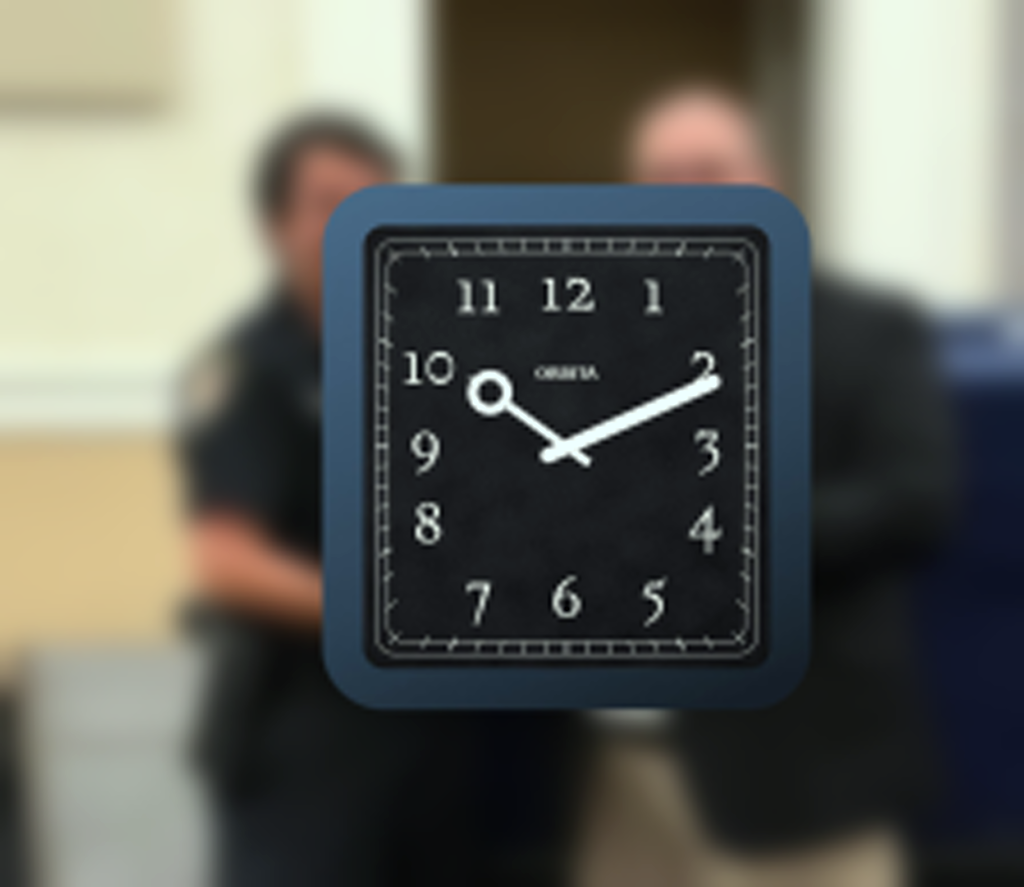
10,11
